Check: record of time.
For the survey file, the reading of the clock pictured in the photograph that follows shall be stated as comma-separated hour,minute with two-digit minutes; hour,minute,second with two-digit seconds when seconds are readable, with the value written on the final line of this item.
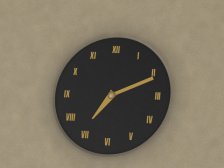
7,11
